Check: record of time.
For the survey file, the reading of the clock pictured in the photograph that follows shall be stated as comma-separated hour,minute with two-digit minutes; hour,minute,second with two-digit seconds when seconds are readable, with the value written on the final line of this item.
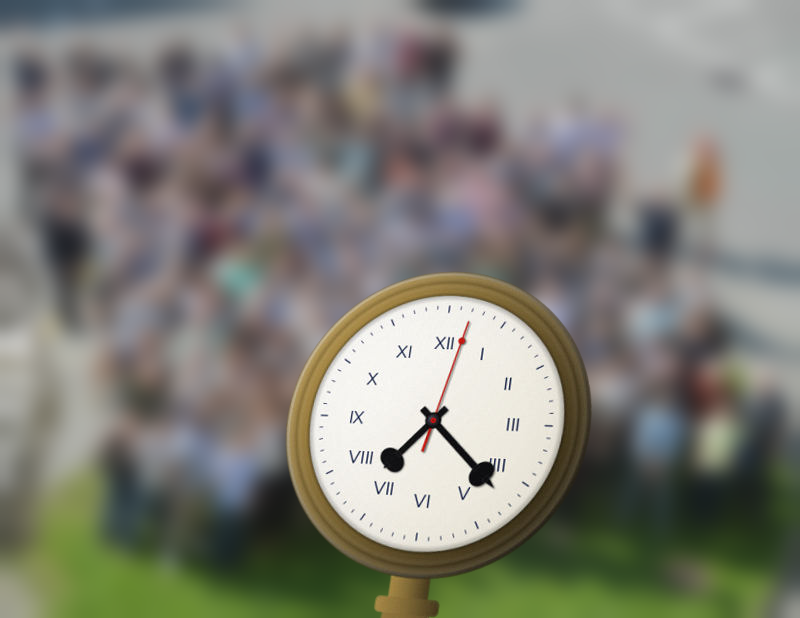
7,22,02
